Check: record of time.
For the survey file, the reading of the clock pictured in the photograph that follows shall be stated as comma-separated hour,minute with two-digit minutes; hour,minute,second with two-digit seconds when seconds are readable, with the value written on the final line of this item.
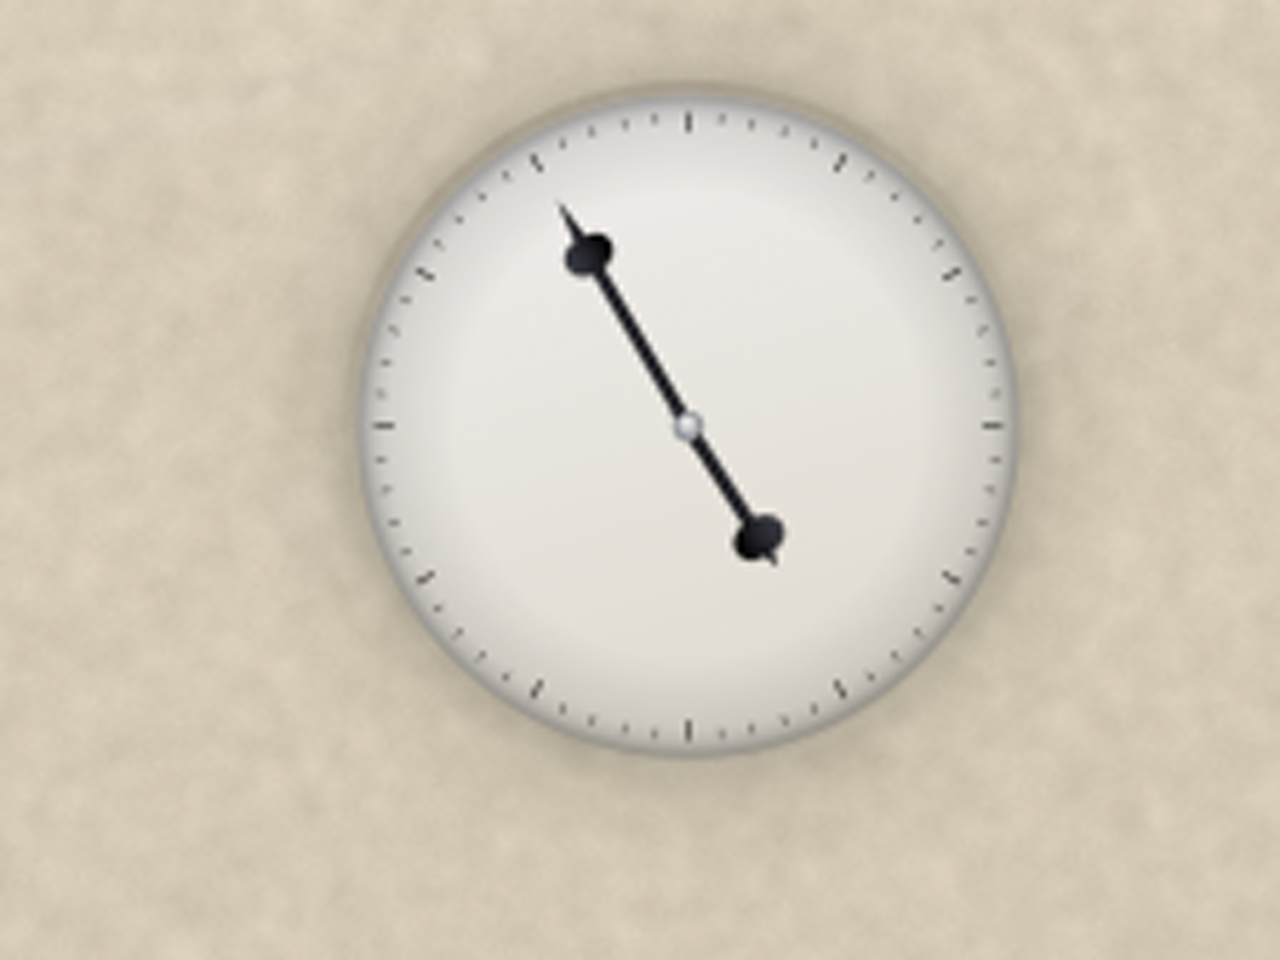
4,55
